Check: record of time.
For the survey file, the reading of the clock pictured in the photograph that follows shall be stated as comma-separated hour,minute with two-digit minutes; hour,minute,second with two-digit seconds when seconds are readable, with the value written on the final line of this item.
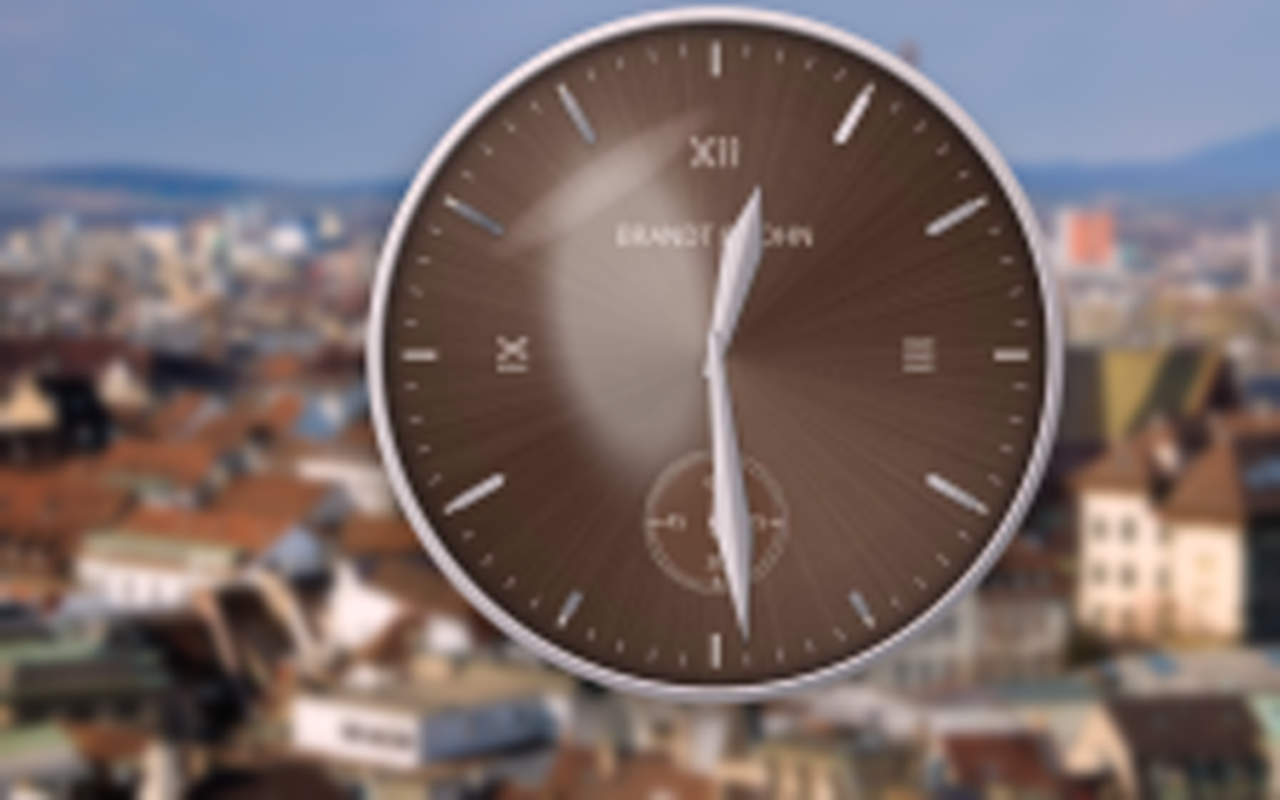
12,29
